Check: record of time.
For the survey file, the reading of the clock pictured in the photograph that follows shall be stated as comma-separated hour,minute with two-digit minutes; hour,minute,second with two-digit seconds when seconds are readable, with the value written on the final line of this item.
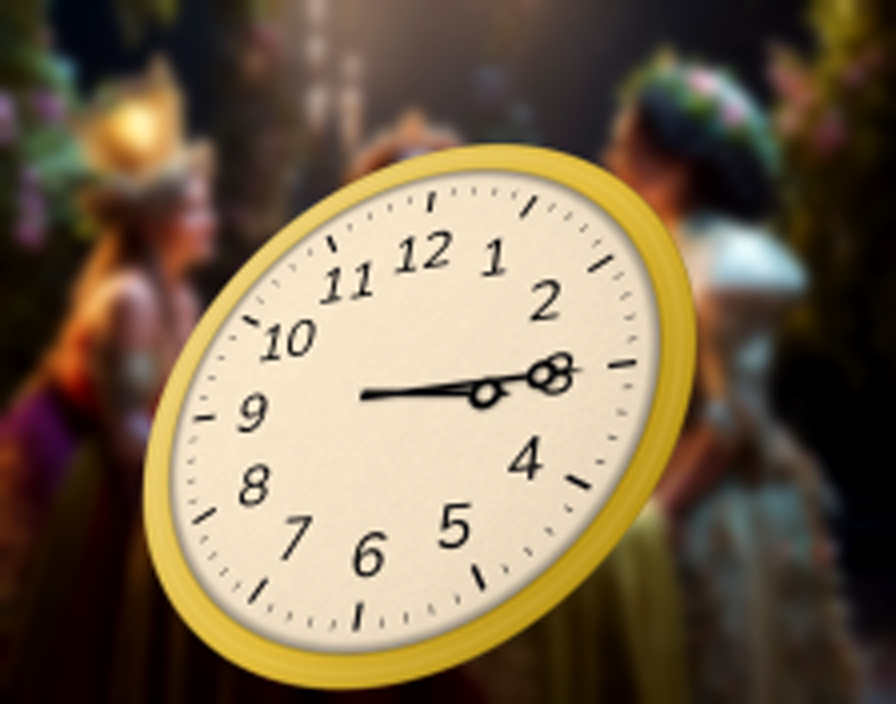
3,15
